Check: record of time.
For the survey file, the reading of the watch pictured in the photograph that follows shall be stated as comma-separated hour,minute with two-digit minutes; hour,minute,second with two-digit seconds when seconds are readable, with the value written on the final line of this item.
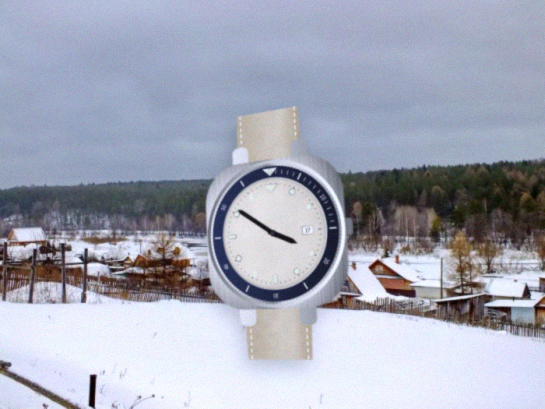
3,51
